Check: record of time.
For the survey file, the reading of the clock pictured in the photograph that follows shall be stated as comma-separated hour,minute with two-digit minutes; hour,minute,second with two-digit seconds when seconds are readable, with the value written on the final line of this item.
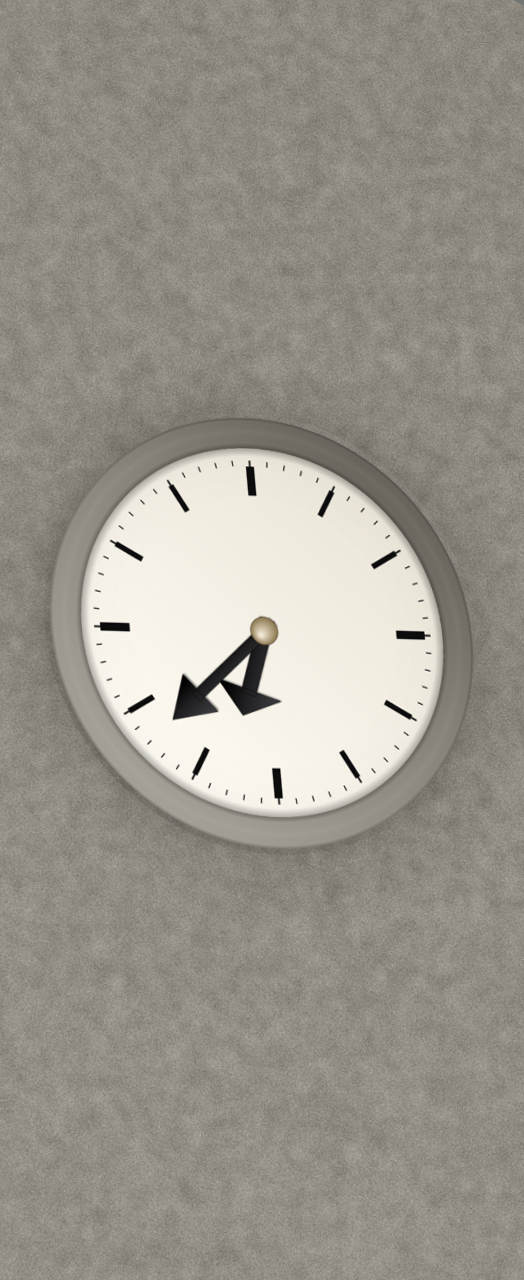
6,38
